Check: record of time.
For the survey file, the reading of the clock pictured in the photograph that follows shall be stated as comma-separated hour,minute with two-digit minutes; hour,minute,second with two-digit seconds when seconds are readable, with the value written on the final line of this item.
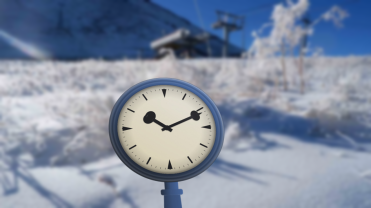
10,11
